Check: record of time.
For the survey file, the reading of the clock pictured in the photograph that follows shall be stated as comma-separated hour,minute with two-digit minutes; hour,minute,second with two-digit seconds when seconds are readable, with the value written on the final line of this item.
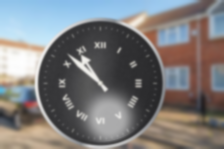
10,52
